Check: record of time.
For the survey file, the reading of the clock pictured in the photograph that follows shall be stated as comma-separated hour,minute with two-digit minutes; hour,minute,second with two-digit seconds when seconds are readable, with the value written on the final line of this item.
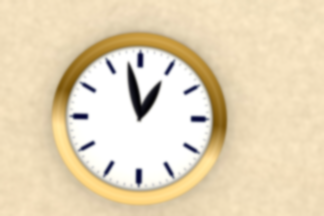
12,58
